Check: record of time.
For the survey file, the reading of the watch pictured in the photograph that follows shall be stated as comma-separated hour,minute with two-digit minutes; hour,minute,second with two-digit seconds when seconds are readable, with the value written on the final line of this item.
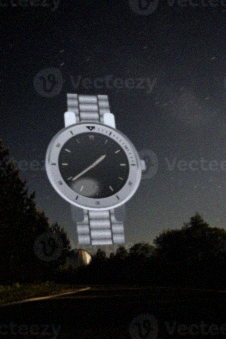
1,39
